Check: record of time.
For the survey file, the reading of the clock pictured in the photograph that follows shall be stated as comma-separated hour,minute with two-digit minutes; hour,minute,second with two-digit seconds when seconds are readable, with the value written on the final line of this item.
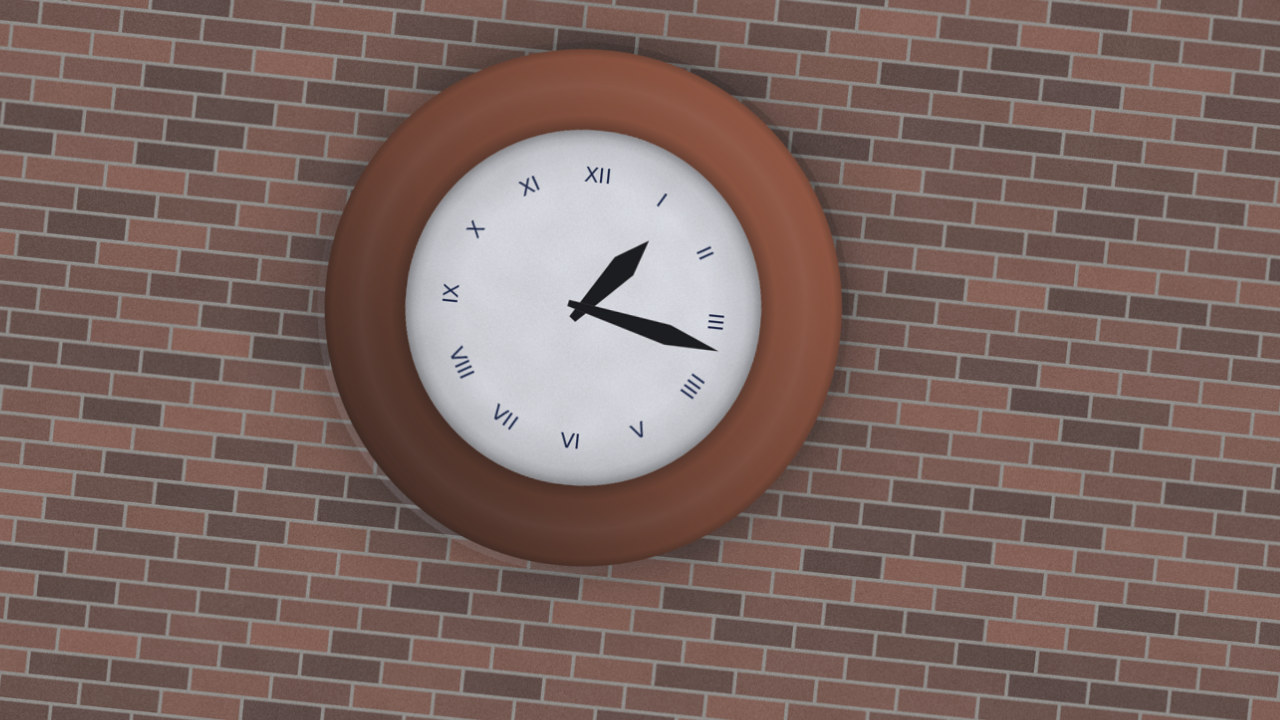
1,17
